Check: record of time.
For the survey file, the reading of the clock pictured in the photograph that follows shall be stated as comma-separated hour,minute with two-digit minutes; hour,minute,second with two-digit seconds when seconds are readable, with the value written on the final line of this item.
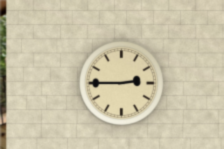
2,45
